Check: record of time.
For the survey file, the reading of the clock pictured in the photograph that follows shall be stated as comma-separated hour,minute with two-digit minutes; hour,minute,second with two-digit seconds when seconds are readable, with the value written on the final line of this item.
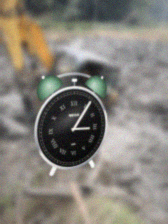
3,06
